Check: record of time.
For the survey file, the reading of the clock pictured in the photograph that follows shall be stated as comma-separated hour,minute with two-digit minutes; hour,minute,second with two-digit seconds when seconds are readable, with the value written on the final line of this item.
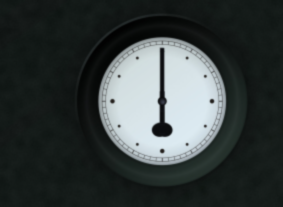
6,00
